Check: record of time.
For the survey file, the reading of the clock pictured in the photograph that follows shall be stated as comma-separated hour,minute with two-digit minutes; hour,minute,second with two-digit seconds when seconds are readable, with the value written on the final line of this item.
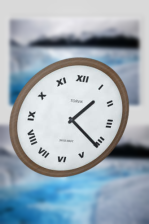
1,21
